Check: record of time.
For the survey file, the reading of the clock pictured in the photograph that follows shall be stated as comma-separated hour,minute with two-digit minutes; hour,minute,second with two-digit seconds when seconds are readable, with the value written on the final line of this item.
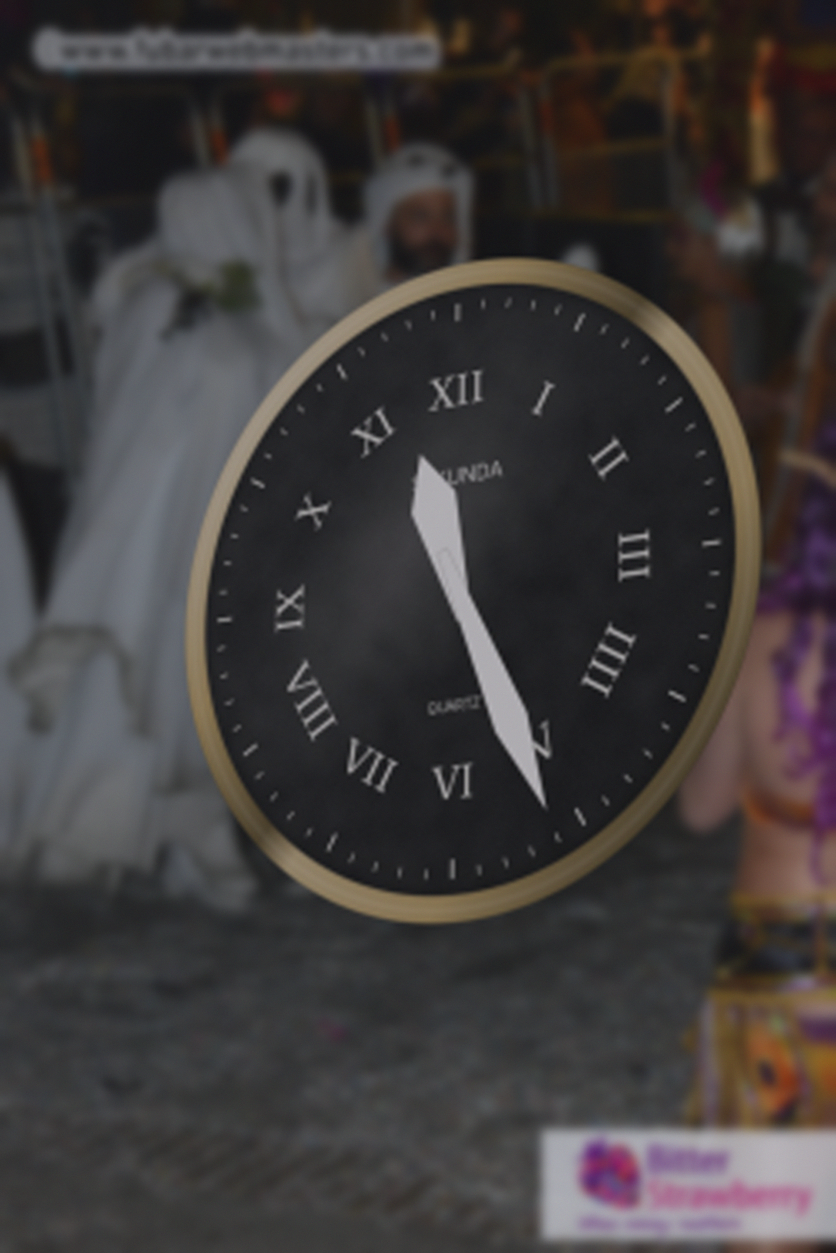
11,26
